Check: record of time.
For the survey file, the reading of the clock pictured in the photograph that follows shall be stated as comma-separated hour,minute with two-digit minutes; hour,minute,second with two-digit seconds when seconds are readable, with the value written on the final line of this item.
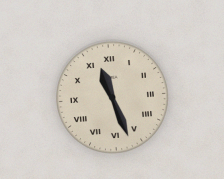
11,27
